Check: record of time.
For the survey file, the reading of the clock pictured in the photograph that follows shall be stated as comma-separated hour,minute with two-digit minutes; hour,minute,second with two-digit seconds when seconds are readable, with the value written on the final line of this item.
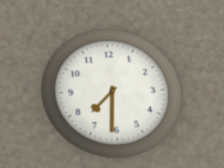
7,31
